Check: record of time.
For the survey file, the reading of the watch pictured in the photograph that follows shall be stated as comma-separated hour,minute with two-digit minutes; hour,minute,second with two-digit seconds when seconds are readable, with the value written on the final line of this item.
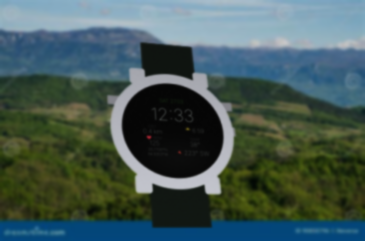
12,33
